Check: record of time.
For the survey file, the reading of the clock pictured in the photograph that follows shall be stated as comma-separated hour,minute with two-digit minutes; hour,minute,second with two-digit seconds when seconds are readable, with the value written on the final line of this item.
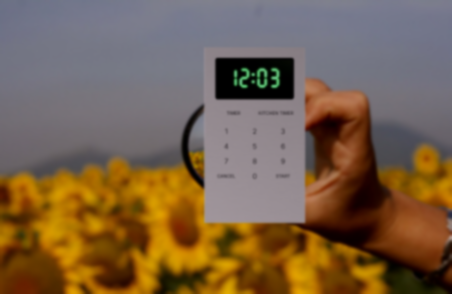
12,03
